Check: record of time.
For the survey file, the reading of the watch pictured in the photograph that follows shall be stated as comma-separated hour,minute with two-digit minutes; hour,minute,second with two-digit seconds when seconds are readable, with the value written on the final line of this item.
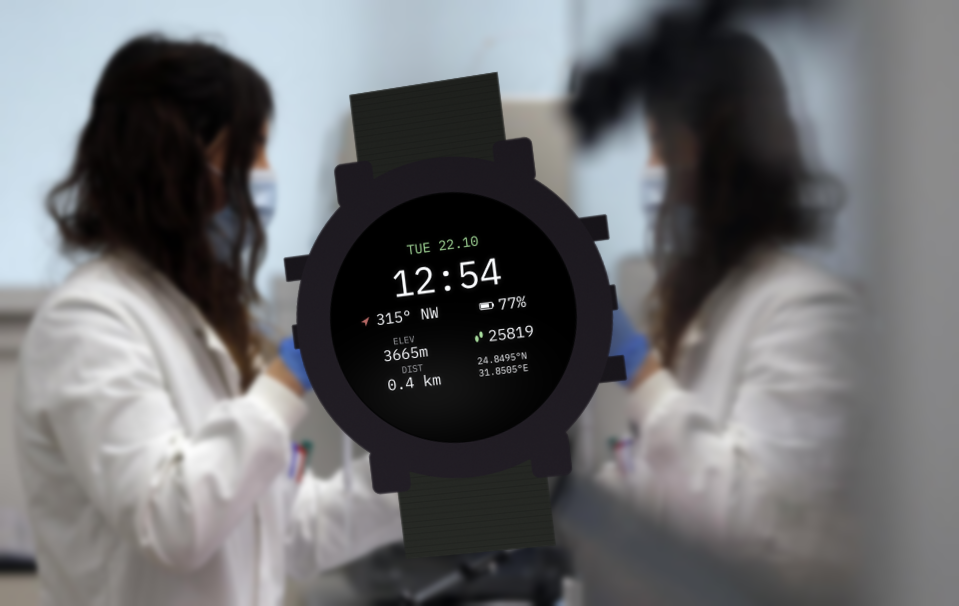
12,54
